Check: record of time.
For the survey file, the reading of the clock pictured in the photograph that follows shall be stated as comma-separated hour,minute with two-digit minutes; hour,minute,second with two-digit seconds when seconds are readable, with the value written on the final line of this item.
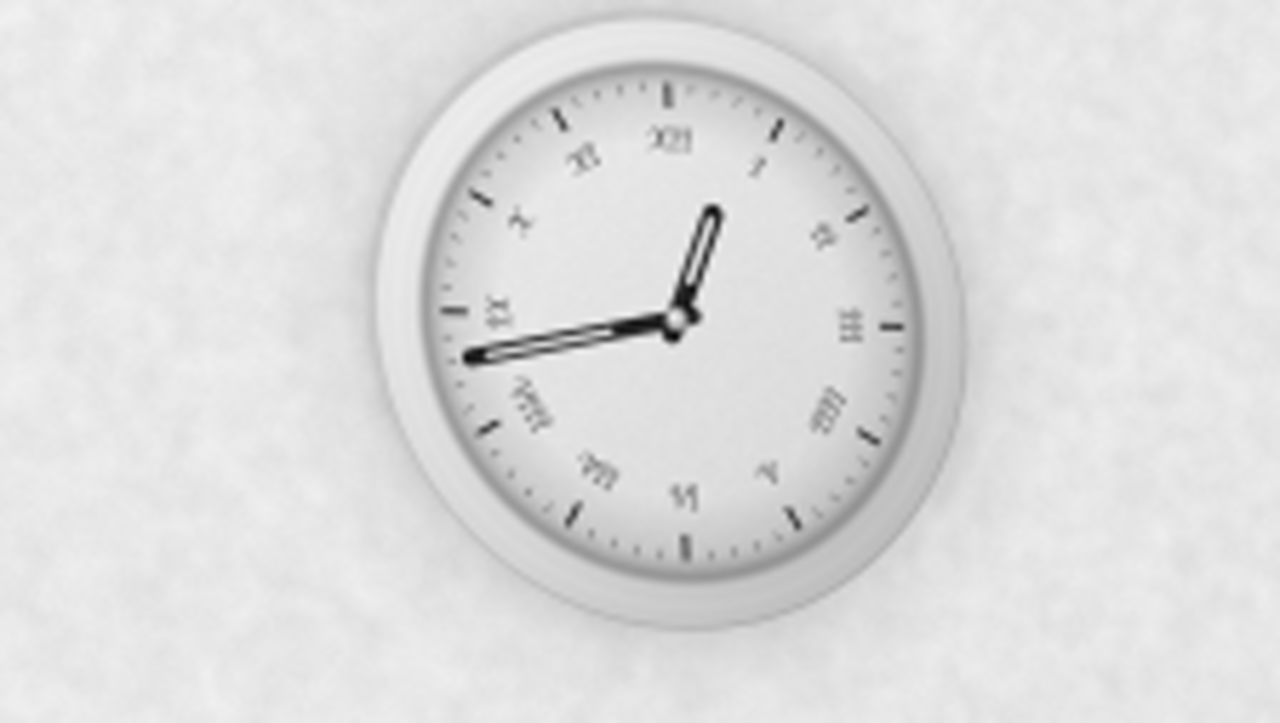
12,43
